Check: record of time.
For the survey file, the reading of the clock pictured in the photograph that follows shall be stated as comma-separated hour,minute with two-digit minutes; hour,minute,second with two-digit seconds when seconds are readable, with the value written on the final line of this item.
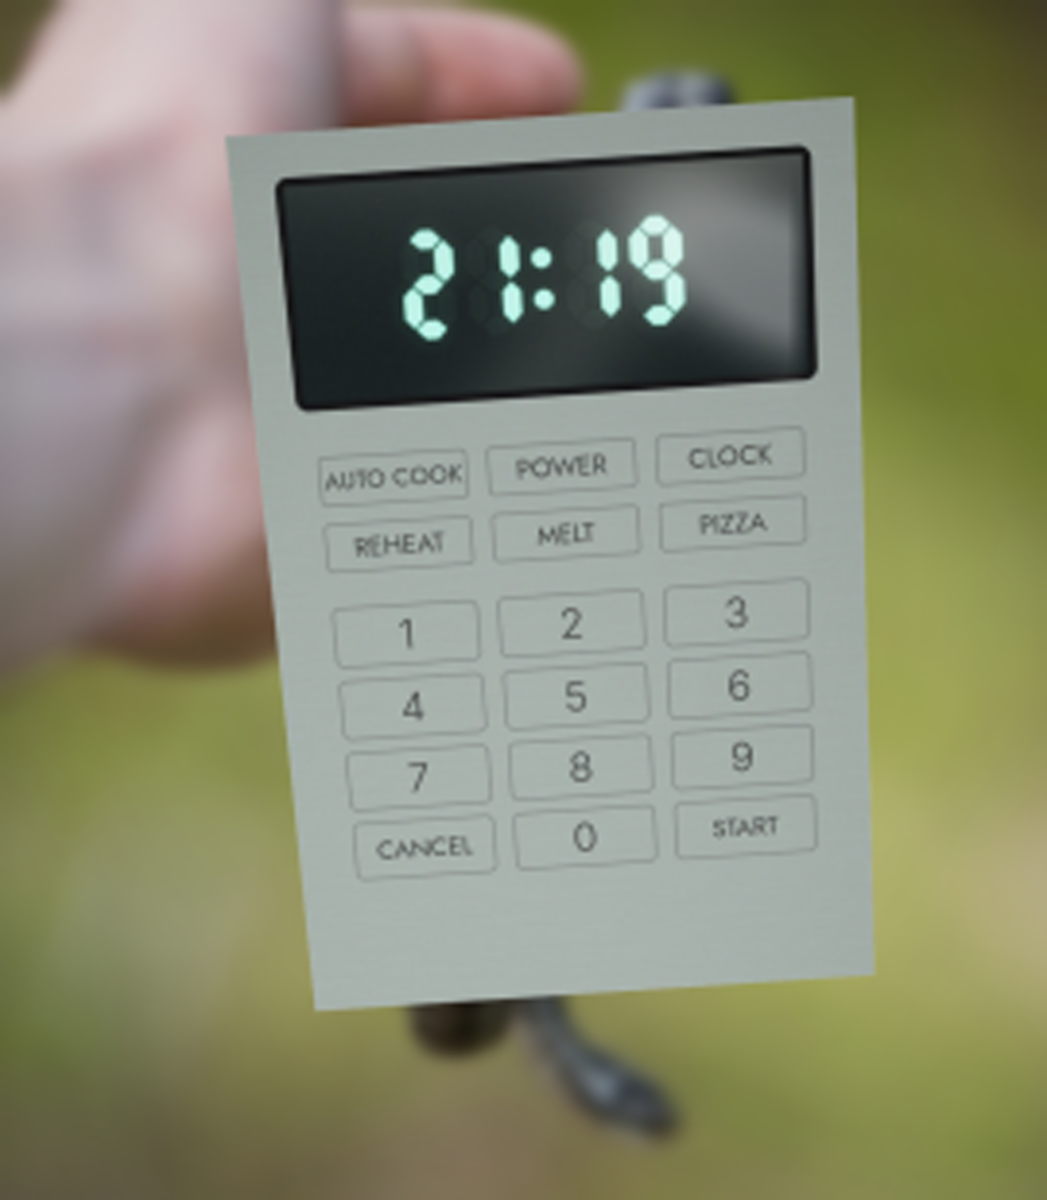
21,19
